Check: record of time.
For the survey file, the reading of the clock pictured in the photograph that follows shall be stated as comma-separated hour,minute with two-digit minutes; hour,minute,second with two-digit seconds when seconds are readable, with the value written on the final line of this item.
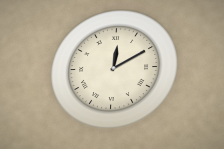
12,10
